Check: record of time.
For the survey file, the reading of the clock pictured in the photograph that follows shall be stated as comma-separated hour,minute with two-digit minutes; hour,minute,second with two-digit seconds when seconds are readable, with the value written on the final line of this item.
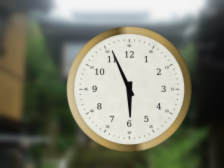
5,56
